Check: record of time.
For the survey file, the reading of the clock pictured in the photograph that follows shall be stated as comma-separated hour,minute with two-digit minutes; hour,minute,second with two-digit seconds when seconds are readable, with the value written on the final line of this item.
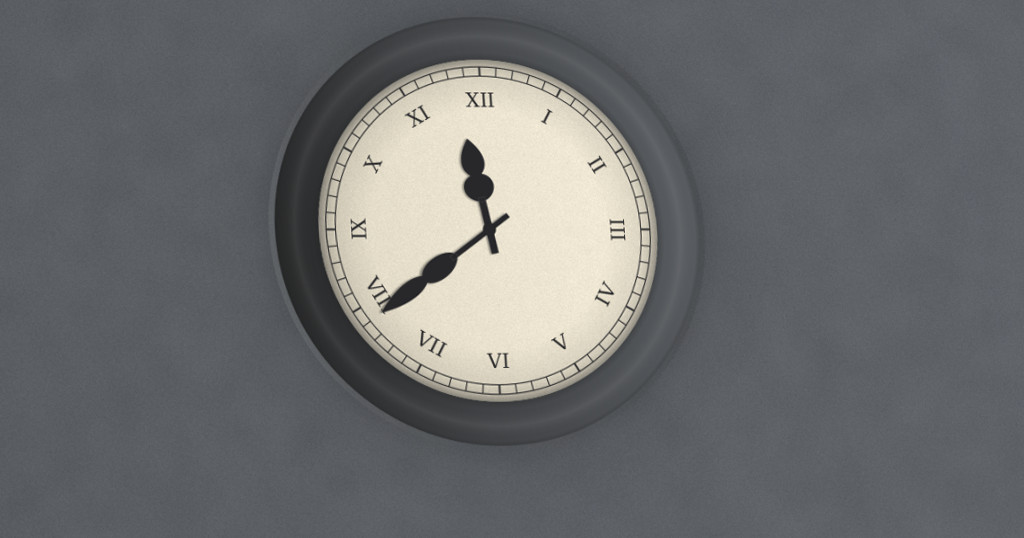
11,39
